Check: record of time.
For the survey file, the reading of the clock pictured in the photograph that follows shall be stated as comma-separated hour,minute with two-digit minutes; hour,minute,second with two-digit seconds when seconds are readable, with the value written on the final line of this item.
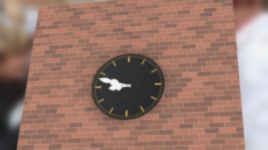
8,48
